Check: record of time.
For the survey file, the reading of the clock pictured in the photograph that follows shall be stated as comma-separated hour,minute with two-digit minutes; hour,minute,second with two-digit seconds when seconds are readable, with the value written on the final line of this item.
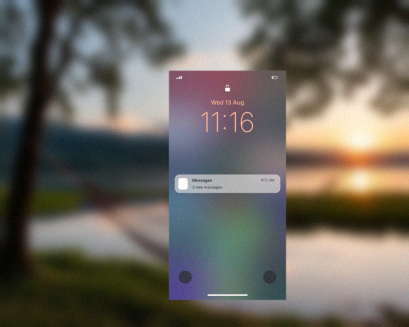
11,16
